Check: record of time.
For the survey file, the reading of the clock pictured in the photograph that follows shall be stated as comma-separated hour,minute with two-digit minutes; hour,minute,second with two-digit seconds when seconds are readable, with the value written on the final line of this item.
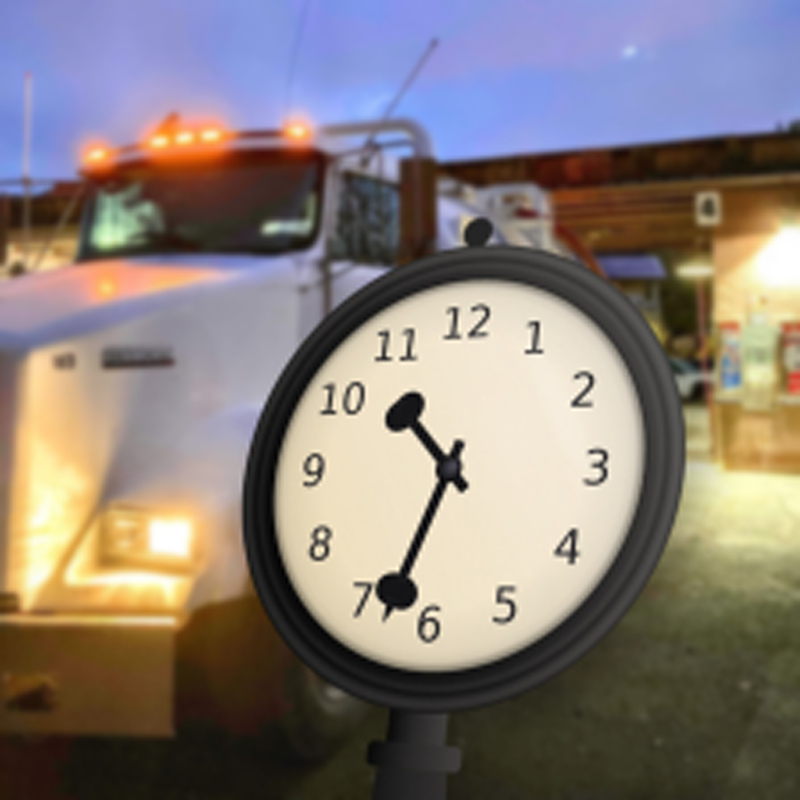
10,33
